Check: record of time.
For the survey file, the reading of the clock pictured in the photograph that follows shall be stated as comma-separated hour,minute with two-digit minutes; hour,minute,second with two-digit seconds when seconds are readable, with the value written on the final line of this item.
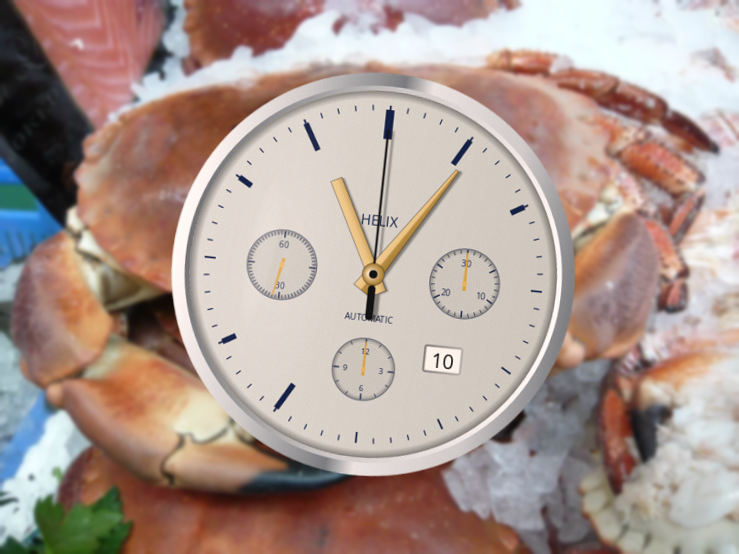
11,05,32
